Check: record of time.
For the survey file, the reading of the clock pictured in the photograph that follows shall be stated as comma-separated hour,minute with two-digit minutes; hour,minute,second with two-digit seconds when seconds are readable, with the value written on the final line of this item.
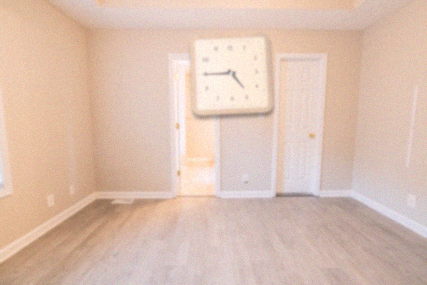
4,45
